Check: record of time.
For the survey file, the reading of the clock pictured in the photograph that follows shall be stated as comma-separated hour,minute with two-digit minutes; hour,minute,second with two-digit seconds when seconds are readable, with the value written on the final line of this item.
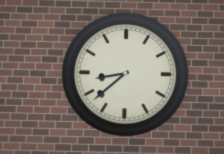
8,38
